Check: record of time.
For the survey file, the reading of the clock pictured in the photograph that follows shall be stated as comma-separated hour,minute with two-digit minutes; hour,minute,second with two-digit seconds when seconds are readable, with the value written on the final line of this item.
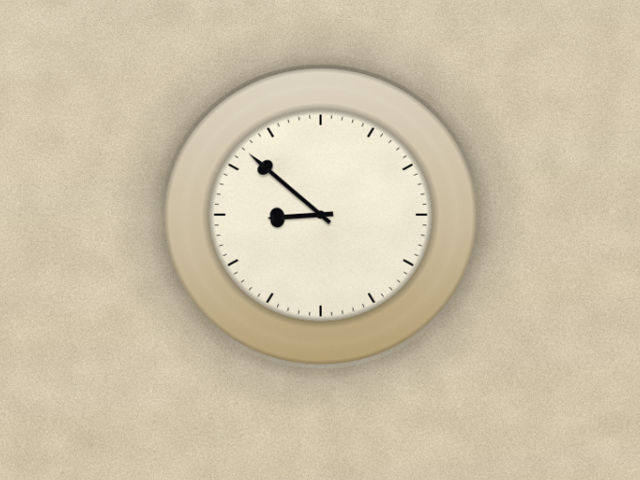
8,52
